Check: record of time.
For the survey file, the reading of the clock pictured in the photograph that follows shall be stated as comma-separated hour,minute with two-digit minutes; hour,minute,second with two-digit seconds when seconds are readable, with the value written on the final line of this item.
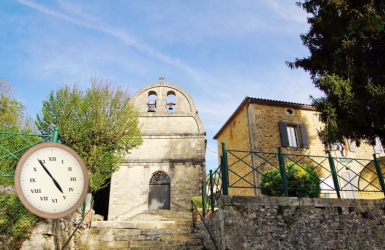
4,54
